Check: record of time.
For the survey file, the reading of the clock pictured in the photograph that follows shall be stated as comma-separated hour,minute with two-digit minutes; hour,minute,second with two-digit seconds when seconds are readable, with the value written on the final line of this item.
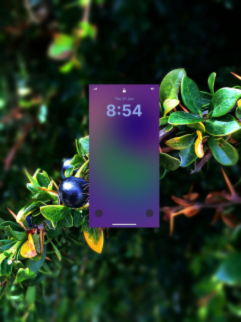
8,54
